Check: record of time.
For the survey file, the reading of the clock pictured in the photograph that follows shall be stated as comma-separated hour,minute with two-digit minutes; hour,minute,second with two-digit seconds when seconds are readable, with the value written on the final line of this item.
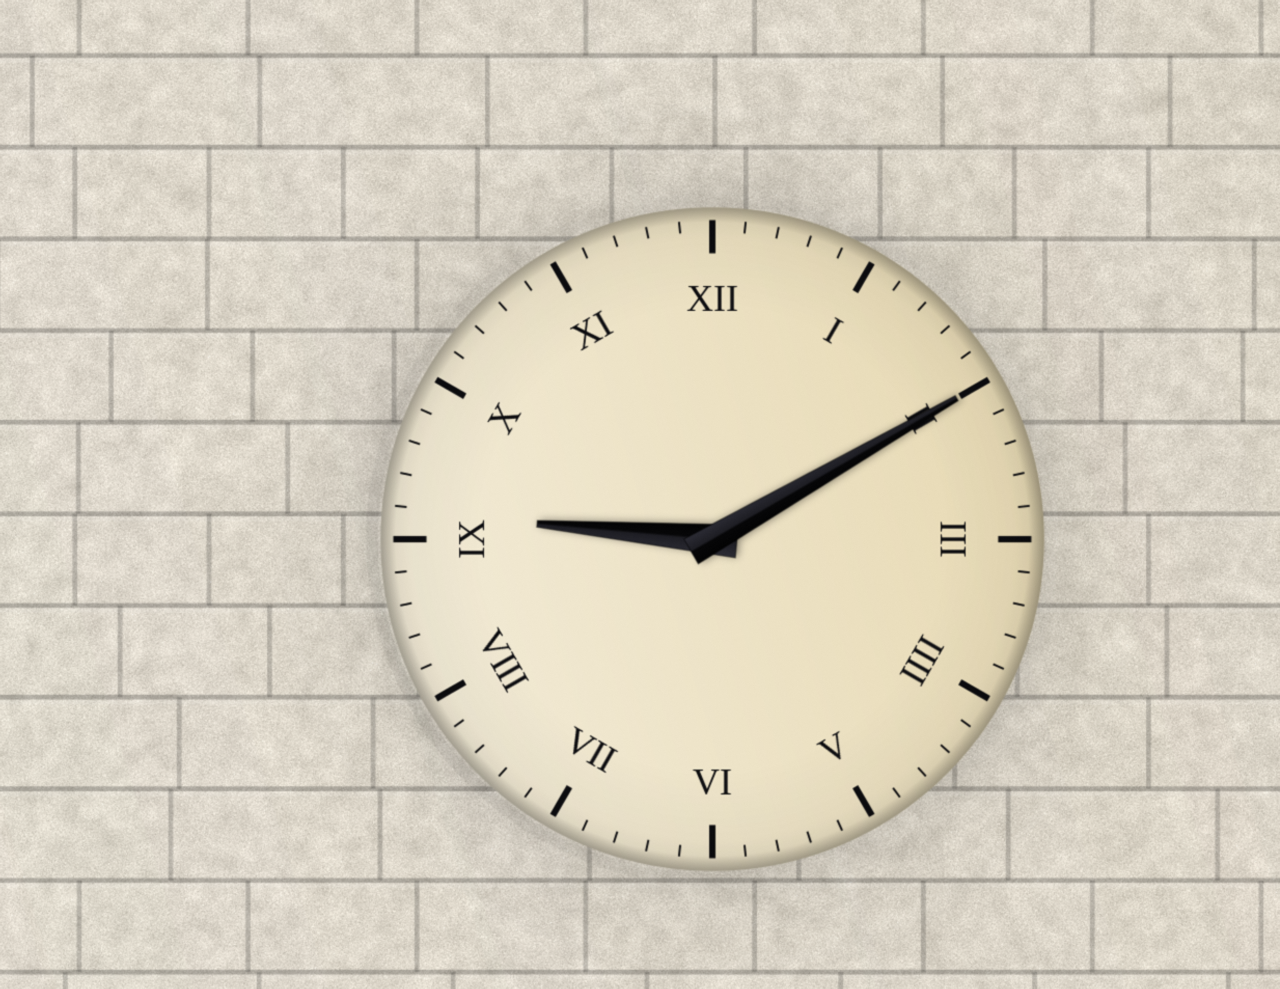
9,10
